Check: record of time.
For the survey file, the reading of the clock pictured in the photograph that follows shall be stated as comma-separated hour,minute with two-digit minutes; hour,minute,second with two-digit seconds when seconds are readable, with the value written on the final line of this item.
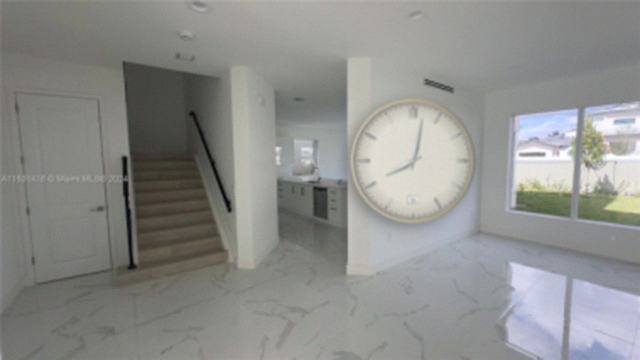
8,02
